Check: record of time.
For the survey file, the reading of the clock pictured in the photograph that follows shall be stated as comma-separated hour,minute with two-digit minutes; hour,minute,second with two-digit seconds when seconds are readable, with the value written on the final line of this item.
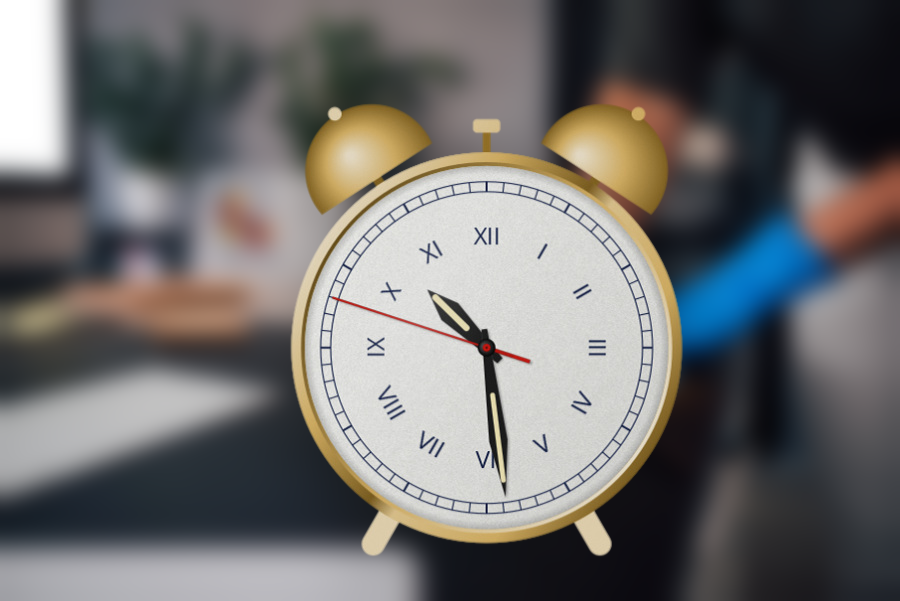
10,28,48
